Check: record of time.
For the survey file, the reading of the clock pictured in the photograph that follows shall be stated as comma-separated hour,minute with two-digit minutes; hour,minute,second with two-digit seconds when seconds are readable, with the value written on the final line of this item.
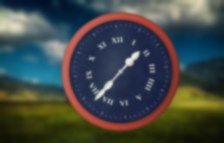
1,38
